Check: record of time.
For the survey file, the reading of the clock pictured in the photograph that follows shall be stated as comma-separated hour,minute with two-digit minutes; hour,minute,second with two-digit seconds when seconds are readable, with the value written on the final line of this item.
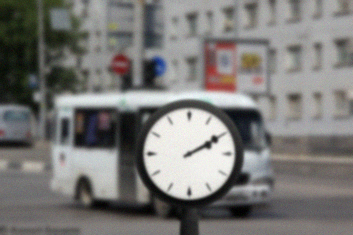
2,10
